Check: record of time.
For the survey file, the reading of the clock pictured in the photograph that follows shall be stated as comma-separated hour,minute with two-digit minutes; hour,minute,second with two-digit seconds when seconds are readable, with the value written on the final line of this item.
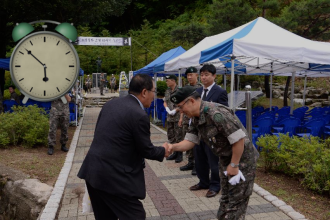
5,52
